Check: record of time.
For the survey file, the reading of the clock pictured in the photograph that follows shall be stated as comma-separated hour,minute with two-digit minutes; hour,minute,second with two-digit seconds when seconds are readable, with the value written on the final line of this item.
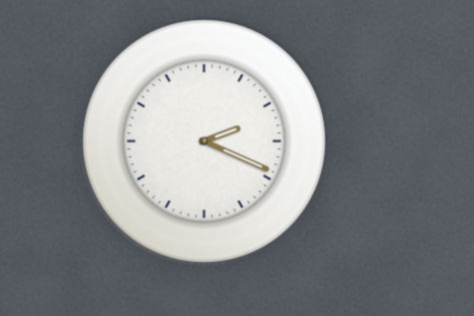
2,19
